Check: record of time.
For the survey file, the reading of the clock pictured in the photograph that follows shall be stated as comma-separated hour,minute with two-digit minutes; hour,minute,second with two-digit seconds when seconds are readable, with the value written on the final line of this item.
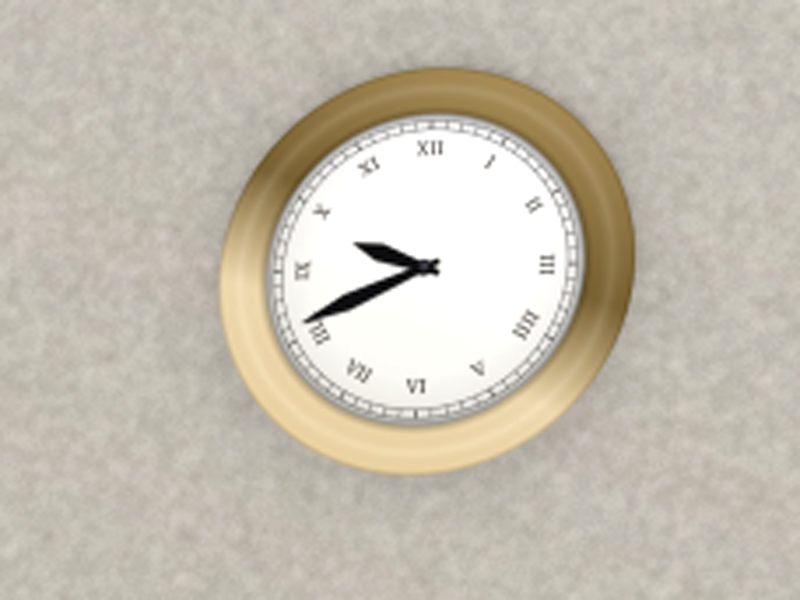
9,41
